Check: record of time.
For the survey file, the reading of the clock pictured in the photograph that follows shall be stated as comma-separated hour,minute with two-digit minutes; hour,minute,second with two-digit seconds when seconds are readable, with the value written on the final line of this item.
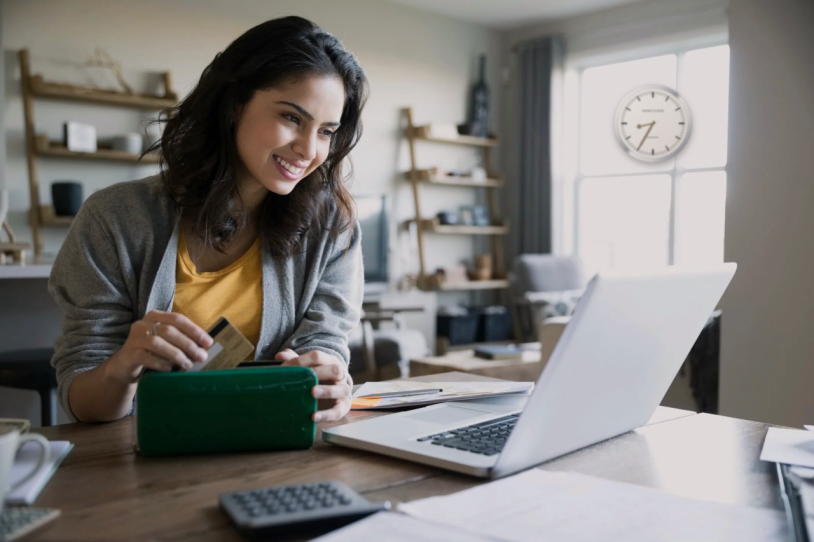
8,35
